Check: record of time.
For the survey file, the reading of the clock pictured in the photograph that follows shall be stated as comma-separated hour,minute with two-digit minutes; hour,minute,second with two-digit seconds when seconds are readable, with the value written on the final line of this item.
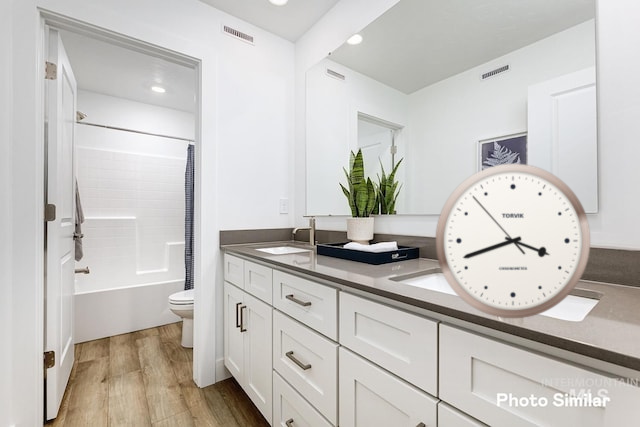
3,41,53
